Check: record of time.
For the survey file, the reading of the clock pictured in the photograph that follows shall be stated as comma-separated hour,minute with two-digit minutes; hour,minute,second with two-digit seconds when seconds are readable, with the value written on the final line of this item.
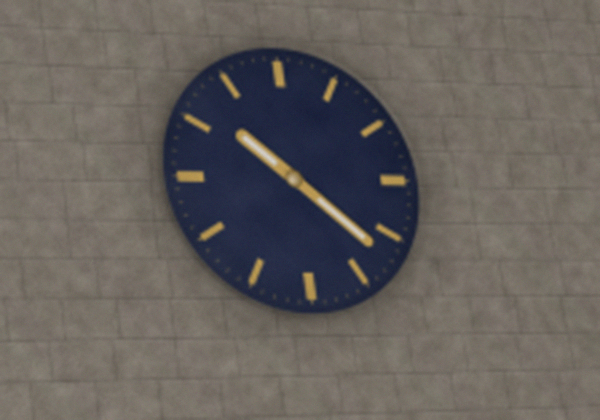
10,22
